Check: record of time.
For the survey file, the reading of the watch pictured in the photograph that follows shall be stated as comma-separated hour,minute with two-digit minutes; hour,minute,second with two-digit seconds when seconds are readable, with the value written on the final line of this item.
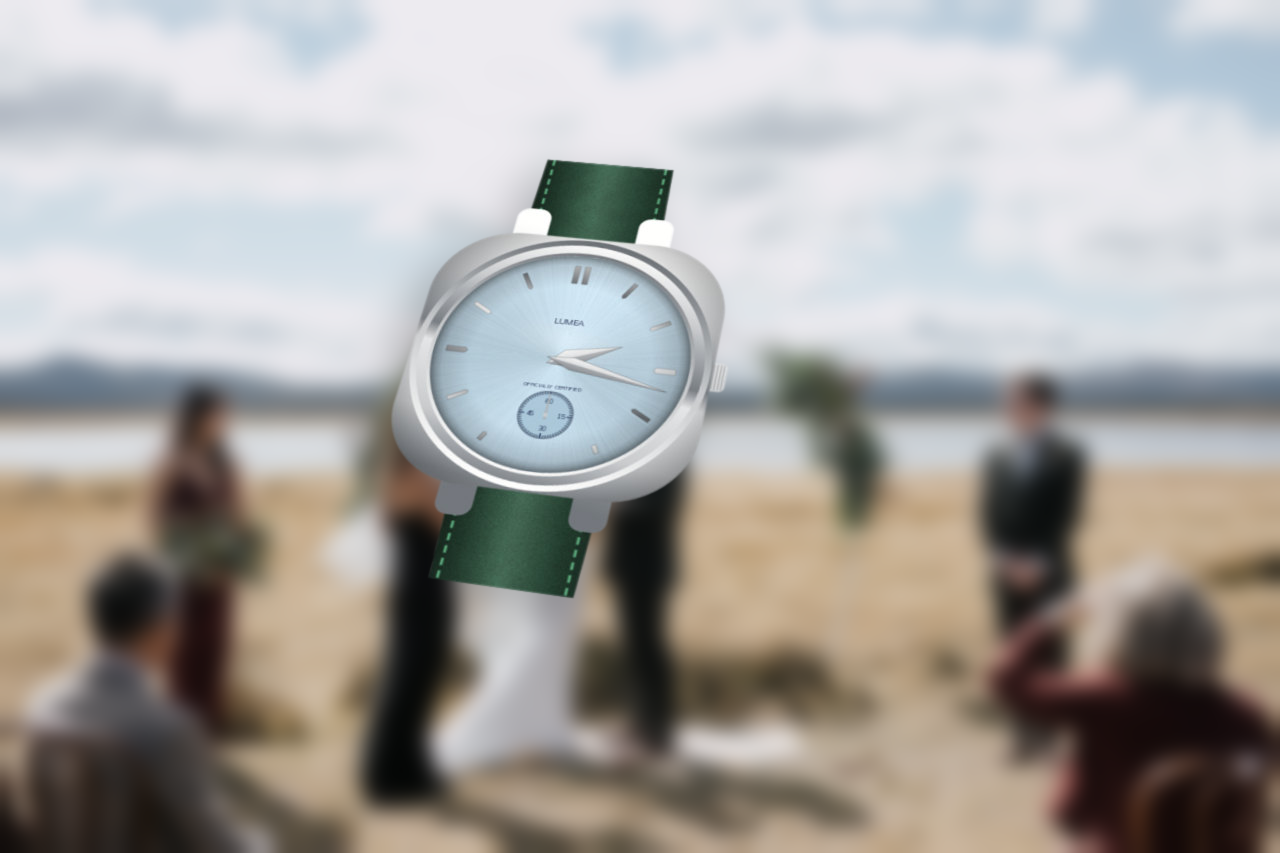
2,17
